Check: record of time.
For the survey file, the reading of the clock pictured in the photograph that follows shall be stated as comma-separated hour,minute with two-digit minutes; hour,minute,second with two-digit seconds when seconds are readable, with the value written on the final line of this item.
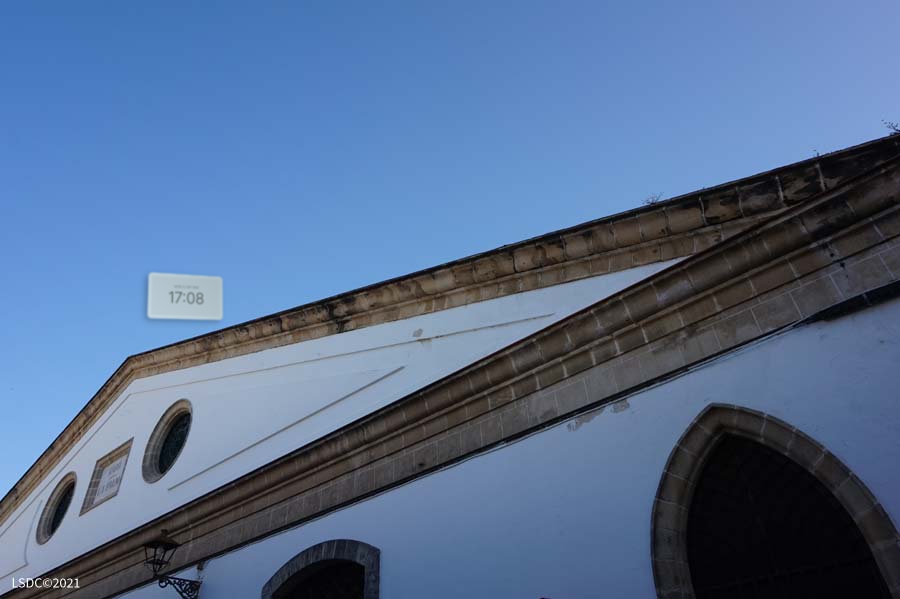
17,08
